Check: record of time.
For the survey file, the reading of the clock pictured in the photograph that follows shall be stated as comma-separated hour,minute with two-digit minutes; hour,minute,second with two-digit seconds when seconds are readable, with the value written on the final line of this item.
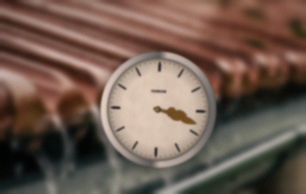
3,18
